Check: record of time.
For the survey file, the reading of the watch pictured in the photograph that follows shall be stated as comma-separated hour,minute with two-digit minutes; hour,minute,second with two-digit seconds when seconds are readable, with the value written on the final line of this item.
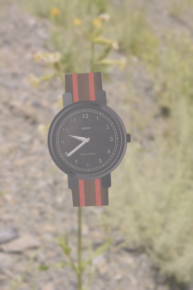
9,39
